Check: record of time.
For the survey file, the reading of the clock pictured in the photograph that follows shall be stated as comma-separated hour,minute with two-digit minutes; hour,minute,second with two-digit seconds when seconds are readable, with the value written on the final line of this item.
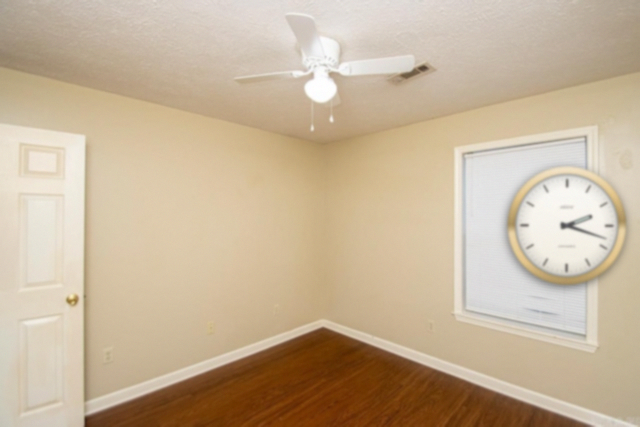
2,18
